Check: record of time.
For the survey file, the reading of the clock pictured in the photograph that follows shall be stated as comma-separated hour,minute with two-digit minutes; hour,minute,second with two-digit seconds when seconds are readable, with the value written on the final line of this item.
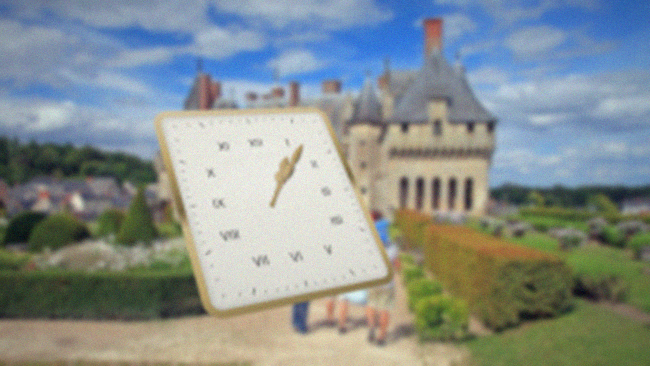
1,07
